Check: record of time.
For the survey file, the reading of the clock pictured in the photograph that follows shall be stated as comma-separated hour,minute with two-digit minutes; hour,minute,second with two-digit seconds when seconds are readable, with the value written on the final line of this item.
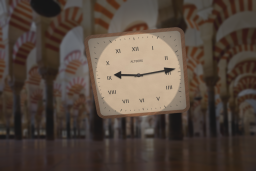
9,14
